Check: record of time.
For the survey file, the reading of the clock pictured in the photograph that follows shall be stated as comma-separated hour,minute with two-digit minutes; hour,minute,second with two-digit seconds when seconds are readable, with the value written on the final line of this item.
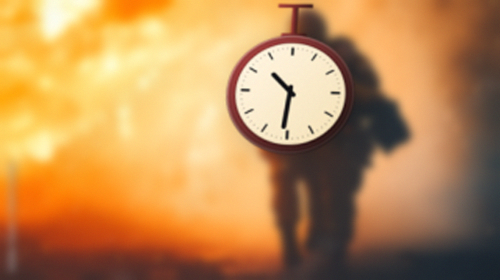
10,31
